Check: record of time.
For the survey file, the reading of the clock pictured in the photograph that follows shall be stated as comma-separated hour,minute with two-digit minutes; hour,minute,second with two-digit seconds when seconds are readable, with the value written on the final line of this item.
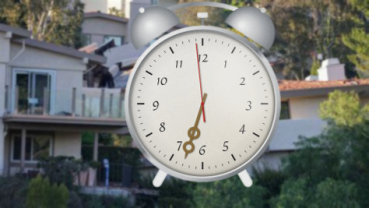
6,32,59
